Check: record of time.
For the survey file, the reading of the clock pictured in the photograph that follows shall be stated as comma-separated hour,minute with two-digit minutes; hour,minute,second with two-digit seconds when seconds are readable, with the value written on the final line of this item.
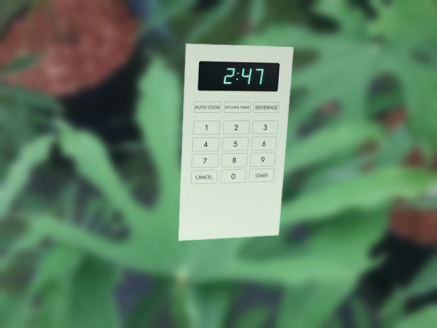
2,47
